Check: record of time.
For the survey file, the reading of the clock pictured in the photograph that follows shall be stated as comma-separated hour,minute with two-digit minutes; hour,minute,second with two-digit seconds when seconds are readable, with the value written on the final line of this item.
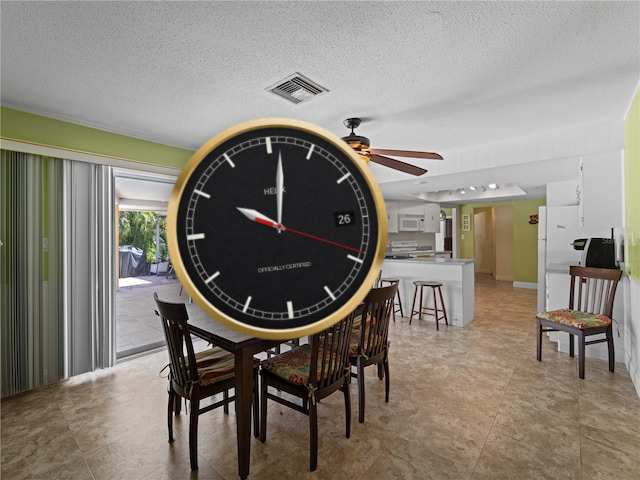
10,01,19
